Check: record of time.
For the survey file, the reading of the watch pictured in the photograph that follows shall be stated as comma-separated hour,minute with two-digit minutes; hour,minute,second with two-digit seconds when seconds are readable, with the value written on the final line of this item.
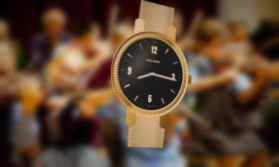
8,16
